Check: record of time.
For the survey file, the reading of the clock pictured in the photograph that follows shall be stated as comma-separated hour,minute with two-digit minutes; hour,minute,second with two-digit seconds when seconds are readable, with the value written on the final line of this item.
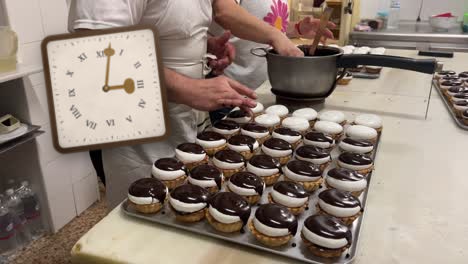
3,02
